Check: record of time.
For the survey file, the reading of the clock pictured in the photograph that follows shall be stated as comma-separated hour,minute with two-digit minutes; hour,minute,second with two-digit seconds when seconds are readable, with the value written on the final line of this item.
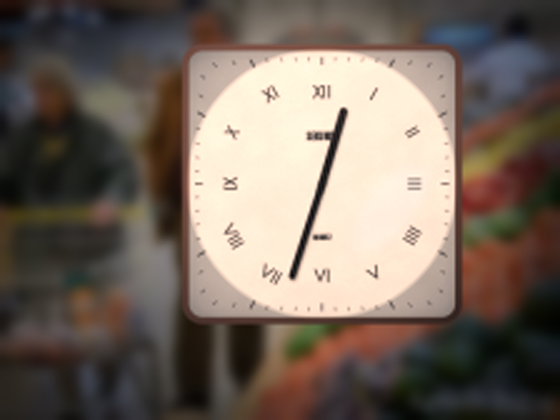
12,33
